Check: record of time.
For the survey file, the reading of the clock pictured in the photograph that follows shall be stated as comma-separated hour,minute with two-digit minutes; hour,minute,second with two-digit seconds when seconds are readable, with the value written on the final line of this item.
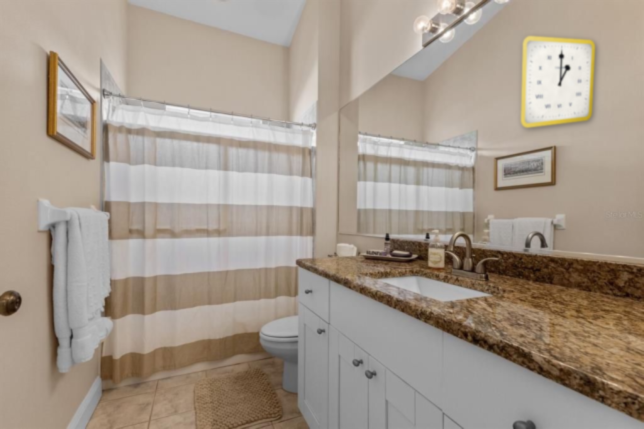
1,00
